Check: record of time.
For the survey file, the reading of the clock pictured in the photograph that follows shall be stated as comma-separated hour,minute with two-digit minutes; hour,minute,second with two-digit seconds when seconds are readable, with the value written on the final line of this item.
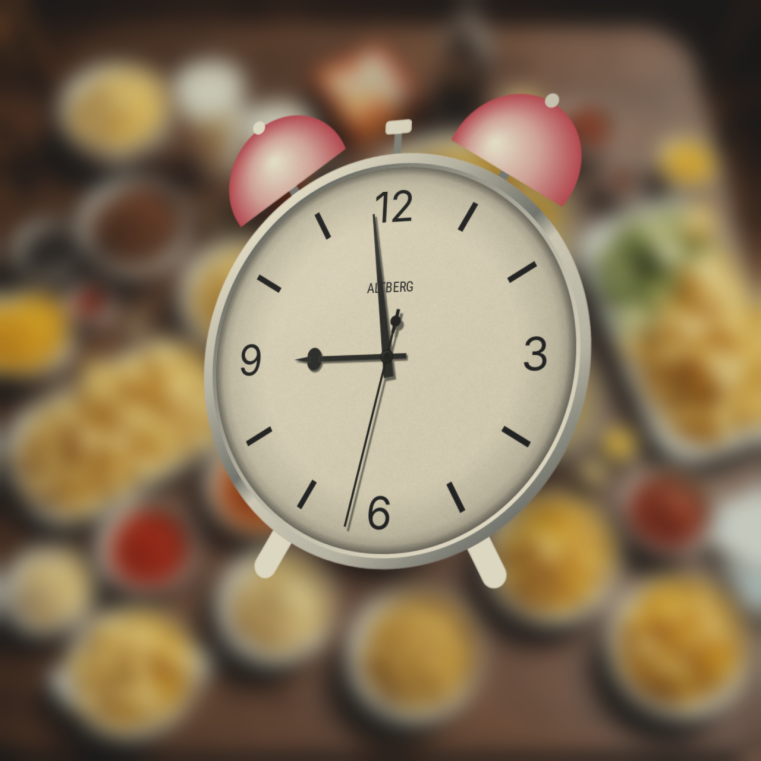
8,58,32
